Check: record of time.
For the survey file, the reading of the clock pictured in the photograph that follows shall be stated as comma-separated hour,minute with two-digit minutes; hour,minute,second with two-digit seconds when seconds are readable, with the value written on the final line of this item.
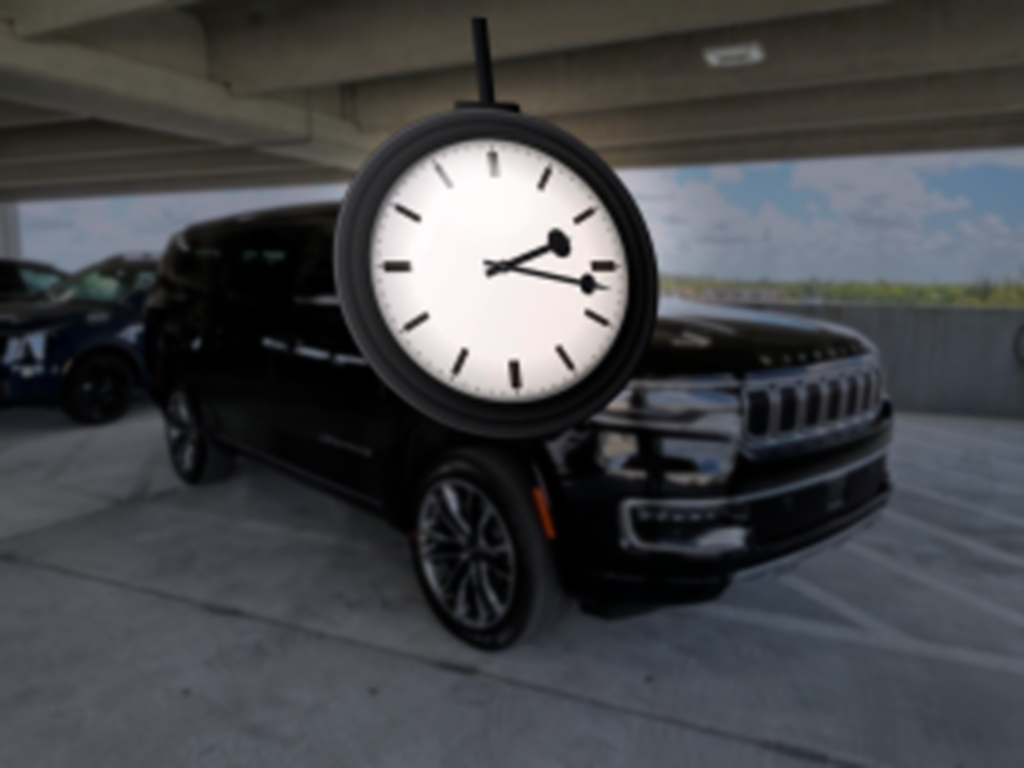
2,17
